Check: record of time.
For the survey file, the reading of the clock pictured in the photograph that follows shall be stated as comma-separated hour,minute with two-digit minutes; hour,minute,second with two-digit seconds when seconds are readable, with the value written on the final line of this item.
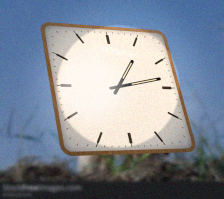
1,13
